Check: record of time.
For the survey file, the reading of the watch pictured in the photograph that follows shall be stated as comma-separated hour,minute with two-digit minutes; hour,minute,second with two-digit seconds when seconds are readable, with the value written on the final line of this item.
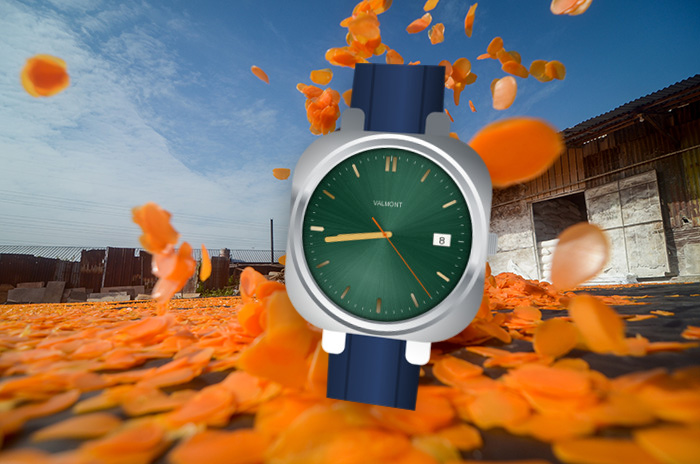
8,43,23
